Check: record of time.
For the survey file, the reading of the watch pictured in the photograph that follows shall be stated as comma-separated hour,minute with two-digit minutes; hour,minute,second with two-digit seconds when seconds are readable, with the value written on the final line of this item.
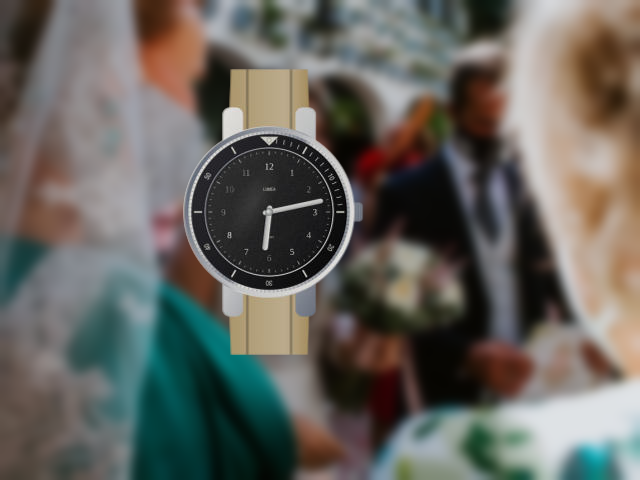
6,13
